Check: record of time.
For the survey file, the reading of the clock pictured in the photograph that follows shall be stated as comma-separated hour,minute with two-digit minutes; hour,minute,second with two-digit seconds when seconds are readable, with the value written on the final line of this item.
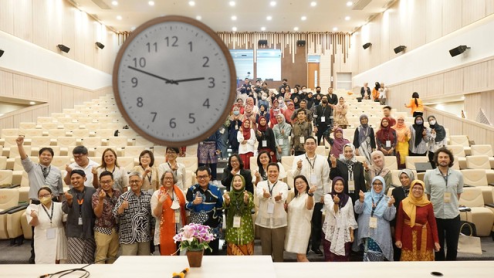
2,48
